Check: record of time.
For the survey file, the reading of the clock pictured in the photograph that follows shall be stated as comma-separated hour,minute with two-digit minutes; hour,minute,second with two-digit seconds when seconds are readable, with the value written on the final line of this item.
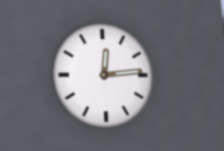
12,14
